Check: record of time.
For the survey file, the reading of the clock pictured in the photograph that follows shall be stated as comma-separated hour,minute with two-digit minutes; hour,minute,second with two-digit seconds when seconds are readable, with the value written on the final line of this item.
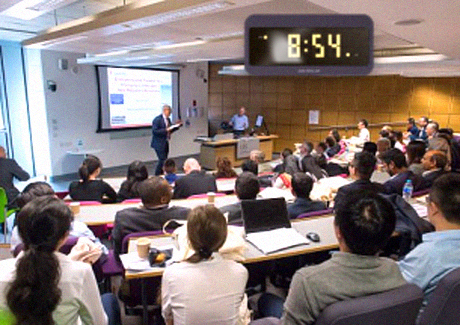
8,54
